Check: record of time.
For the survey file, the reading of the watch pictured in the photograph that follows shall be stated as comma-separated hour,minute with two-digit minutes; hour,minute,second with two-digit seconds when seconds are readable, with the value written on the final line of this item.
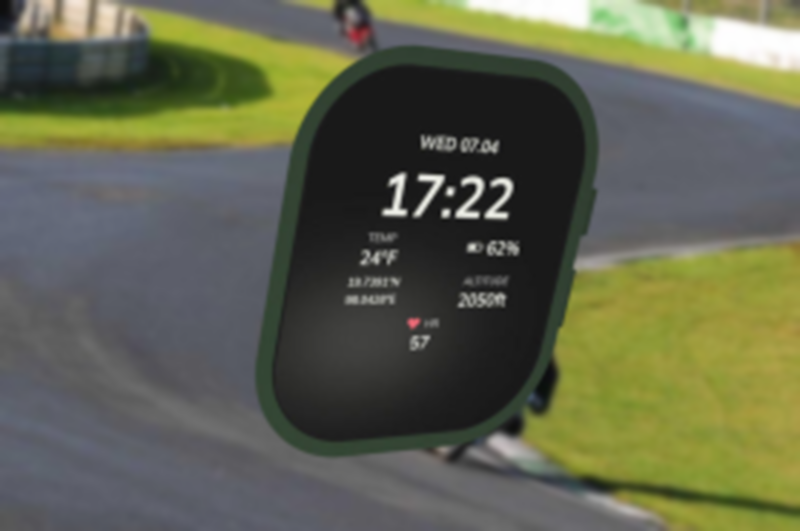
17,22
